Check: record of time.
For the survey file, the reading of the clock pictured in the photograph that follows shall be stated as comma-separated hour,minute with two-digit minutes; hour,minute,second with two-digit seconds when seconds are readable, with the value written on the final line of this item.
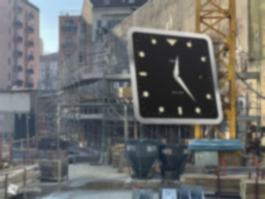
12,24
